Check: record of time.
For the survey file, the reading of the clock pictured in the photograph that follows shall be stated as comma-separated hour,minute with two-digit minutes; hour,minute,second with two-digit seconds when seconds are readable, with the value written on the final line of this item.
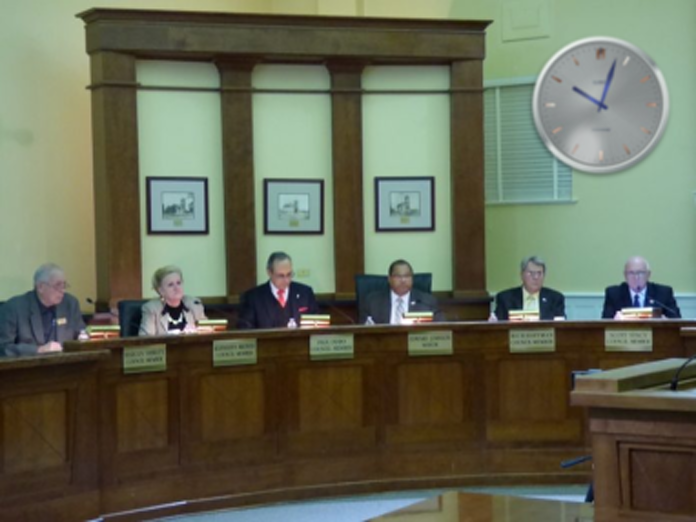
10,03
